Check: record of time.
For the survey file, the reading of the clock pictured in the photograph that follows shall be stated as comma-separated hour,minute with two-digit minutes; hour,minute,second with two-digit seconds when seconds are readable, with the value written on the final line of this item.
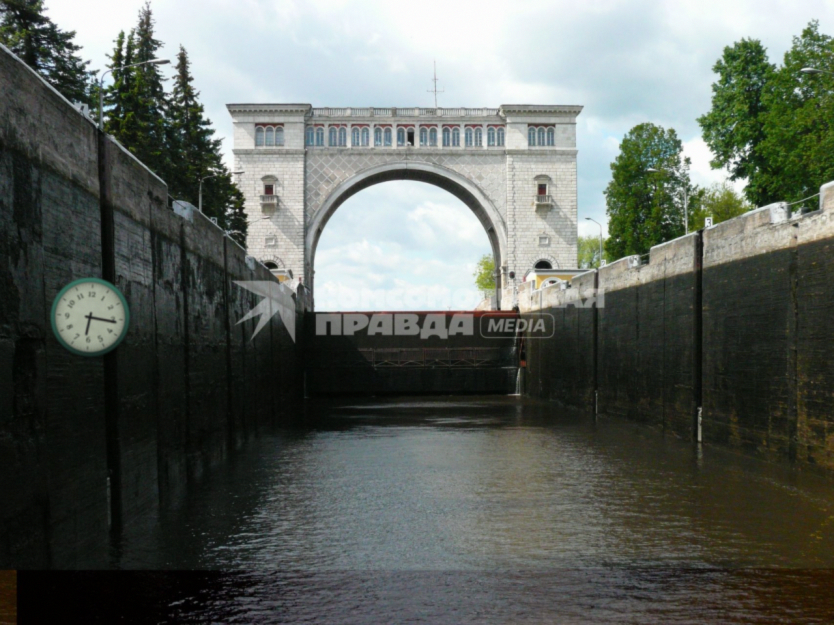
6,16
